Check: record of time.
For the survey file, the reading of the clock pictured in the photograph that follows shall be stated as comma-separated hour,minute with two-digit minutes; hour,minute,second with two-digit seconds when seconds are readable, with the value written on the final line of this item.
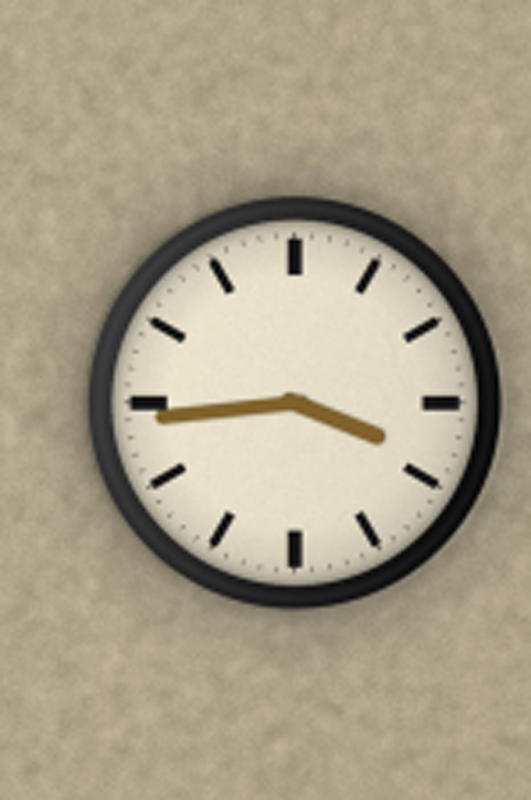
3,44
